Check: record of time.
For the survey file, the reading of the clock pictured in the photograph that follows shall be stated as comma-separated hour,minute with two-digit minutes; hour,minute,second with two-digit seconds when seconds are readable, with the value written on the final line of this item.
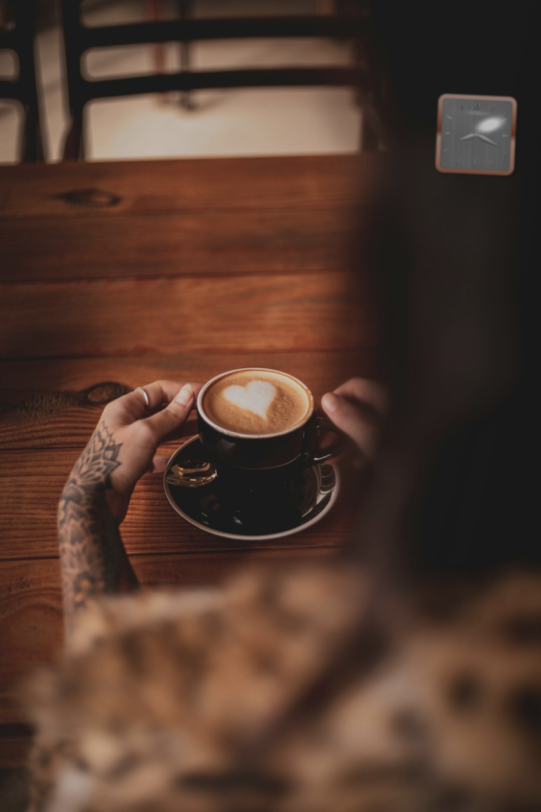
8,19
